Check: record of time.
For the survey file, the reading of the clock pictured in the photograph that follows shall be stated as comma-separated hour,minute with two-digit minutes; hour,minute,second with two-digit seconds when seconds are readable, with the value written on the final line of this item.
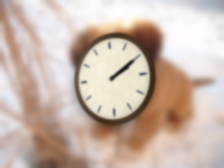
2,10
